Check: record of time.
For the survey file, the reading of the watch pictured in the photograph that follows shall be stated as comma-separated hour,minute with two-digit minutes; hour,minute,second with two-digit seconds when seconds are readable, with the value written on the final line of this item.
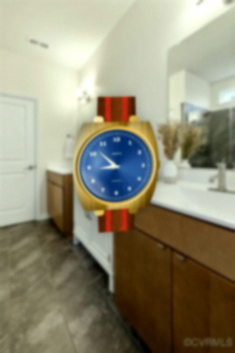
8,52
